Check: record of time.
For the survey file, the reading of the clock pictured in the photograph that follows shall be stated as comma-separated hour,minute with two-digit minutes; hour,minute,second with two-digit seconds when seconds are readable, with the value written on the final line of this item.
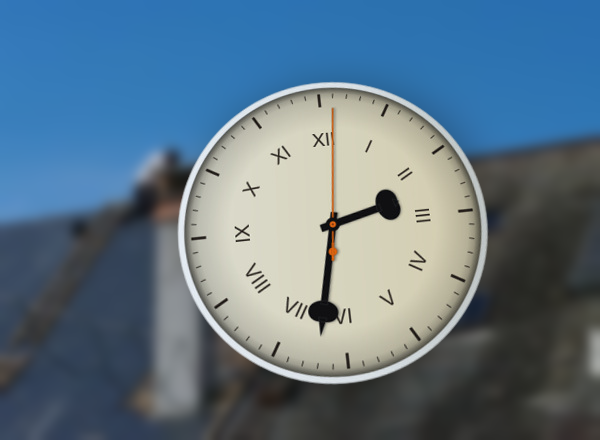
2,32,01
